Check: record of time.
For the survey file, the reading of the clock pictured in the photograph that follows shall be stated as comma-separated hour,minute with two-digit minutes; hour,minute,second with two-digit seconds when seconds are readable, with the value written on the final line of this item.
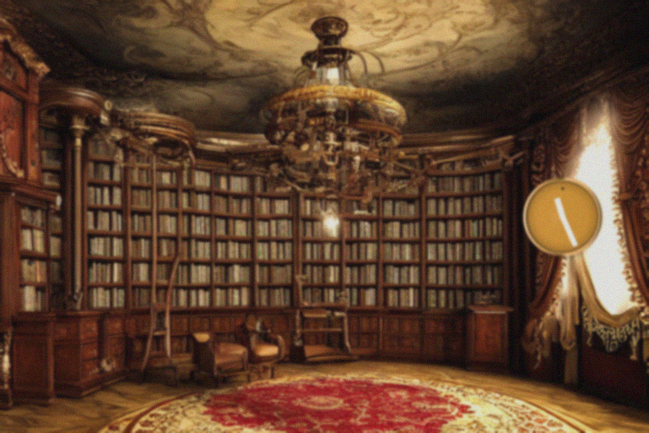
11,26
